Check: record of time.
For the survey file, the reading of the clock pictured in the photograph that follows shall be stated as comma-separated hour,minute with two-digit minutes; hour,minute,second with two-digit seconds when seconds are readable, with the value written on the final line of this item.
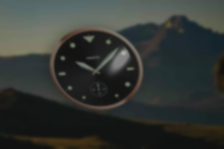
10,08
